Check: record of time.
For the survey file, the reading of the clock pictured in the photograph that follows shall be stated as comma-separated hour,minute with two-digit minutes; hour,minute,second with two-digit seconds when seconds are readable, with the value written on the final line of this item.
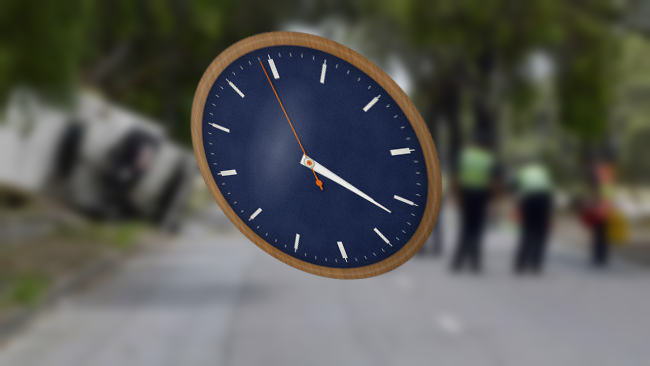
4,21,59
